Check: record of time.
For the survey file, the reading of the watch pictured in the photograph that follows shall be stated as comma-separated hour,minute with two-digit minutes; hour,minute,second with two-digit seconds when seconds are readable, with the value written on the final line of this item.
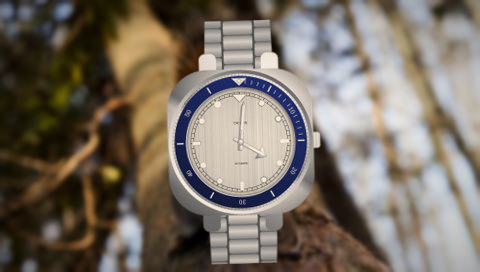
4,01
